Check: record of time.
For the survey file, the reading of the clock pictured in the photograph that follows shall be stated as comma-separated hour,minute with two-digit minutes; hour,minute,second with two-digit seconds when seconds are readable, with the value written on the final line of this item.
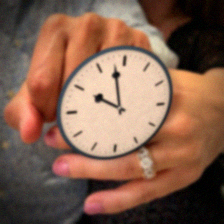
9,58
